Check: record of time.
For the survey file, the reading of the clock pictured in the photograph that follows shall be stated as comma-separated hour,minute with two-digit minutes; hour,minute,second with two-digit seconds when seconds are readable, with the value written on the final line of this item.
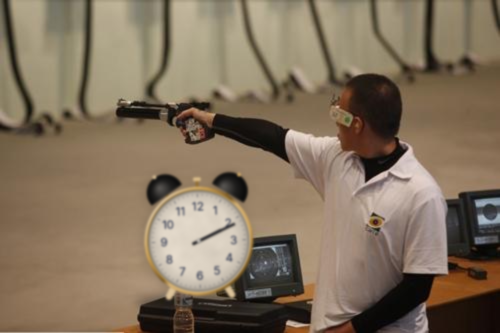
2,11
